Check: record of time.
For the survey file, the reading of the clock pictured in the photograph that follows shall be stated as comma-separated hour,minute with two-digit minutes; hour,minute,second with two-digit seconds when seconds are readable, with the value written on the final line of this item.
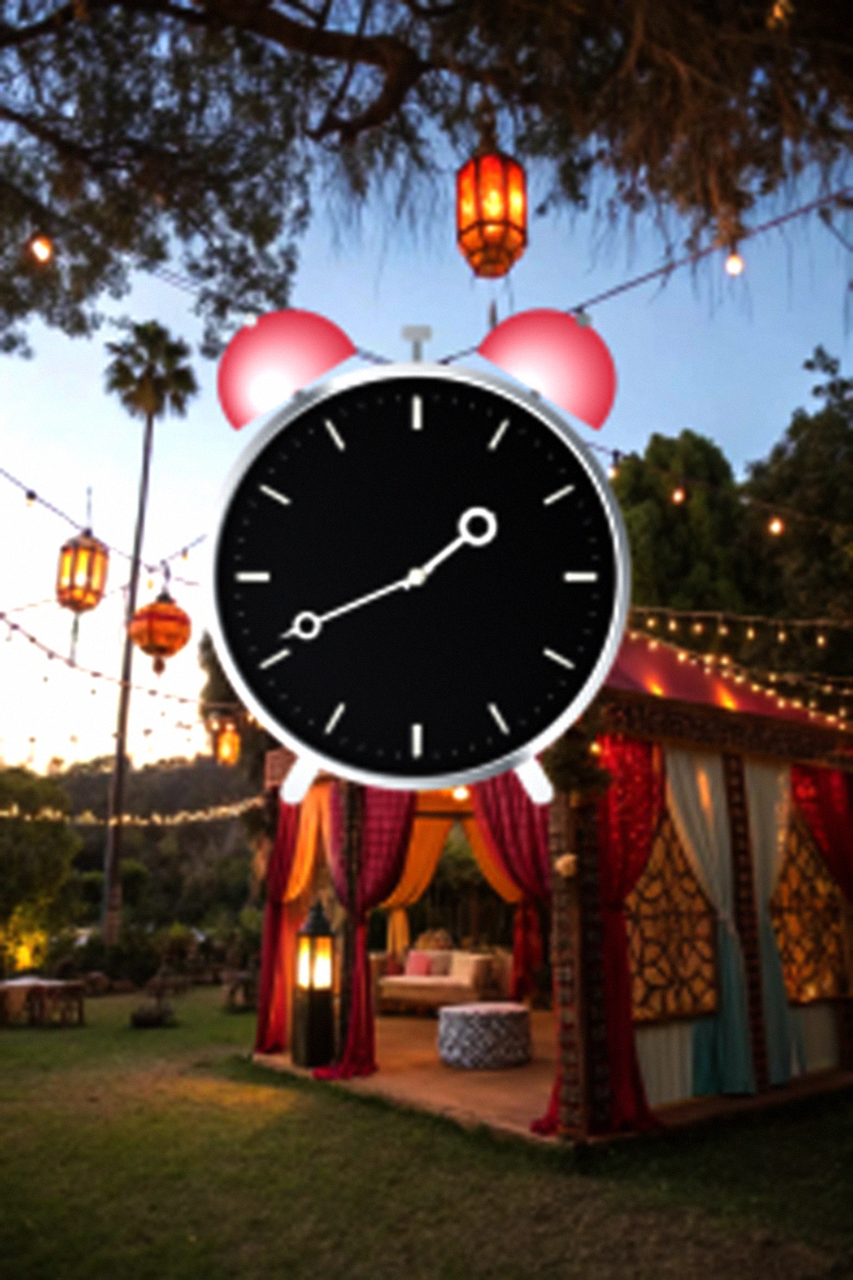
1,41
